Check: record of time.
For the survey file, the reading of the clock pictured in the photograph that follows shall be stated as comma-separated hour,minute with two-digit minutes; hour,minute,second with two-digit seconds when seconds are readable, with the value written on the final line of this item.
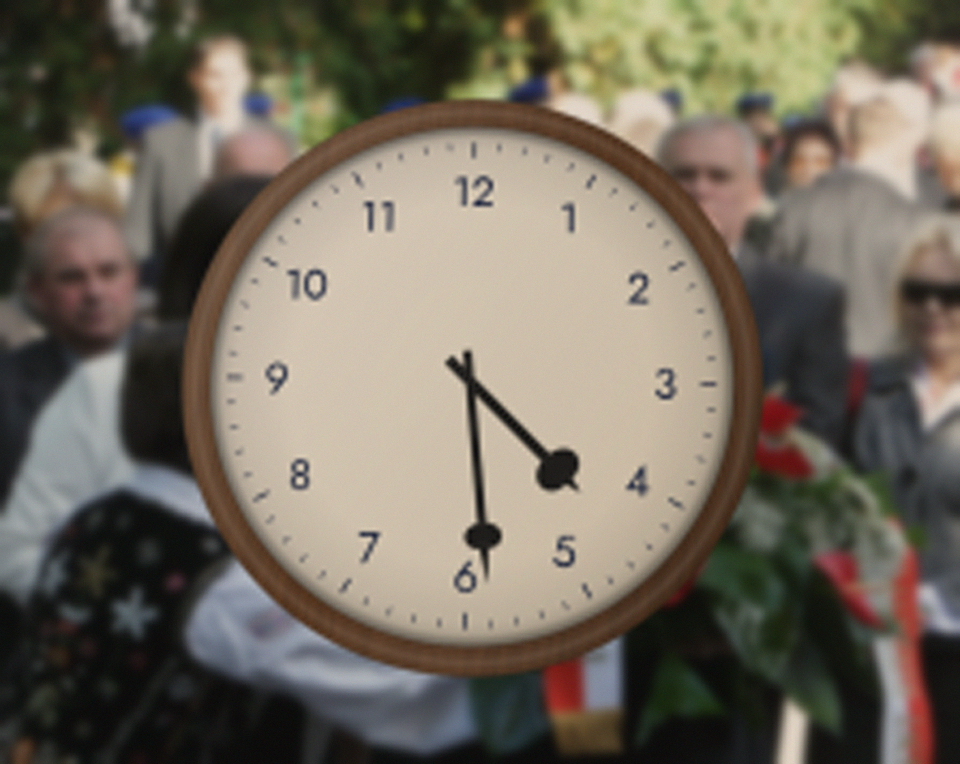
4,29
